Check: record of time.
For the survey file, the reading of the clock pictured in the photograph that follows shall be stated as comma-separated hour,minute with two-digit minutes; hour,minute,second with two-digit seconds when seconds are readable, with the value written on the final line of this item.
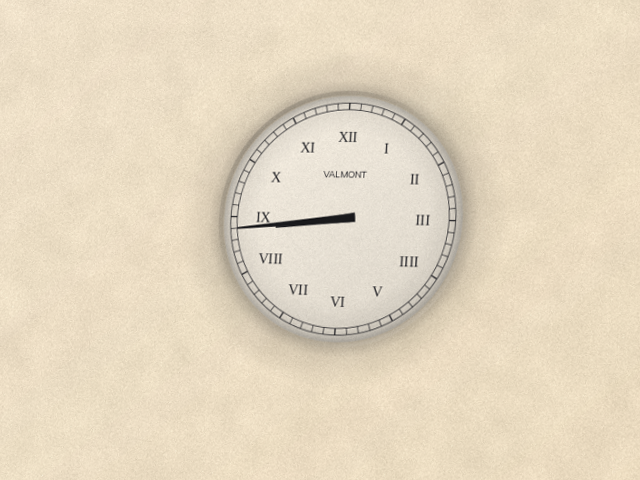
8,44
